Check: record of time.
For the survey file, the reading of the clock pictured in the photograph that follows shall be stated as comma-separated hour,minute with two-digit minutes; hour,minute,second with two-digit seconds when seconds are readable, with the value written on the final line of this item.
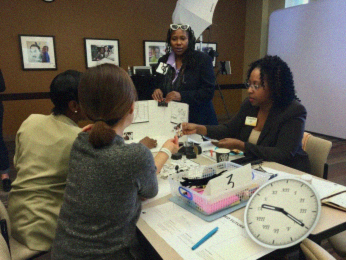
9,20
